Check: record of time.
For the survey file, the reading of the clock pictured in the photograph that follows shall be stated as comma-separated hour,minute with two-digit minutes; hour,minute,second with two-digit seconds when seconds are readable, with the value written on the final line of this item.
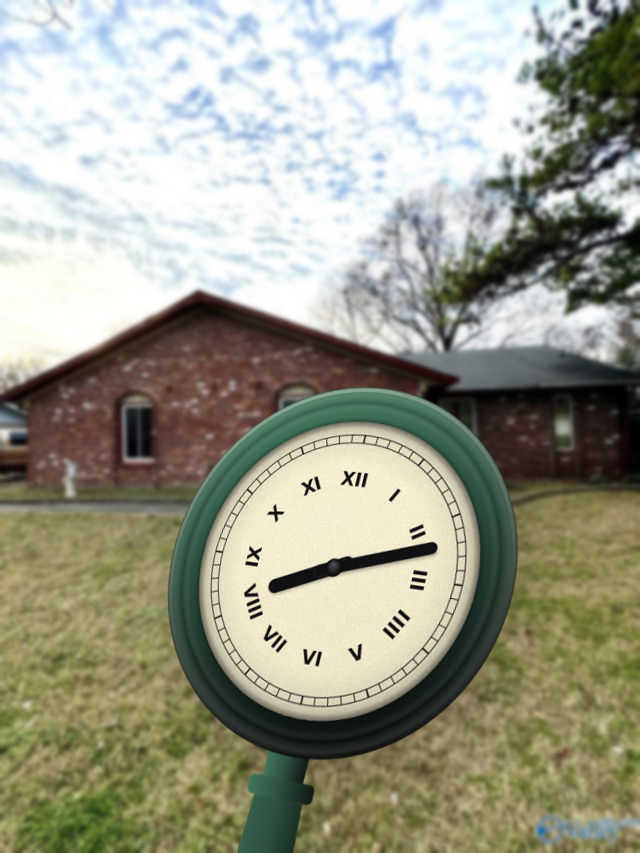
8,12
